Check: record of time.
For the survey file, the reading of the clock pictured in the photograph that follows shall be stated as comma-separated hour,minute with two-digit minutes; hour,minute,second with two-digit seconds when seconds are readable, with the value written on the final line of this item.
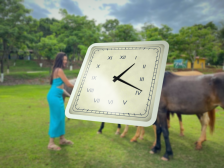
1,19
